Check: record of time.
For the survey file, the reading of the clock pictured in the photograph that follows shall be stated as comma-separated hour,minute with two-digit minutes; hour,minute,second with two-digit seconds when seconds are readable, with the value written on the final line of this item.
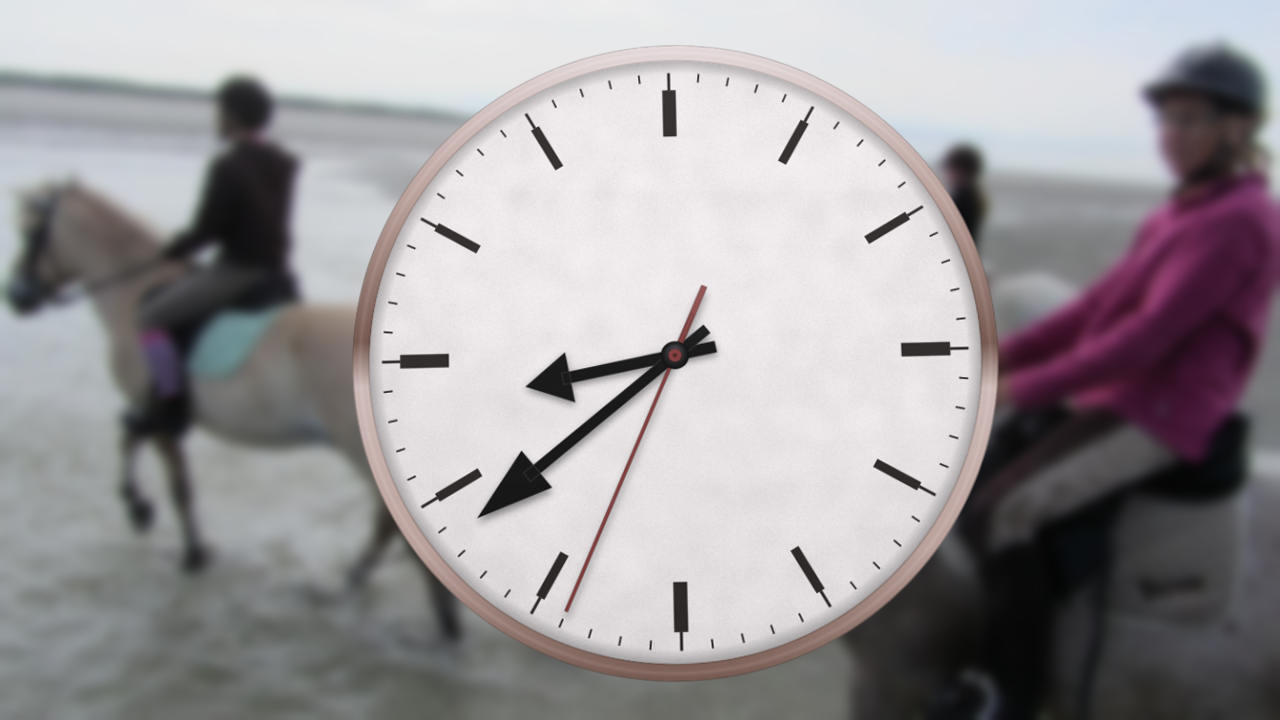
8,38,34
